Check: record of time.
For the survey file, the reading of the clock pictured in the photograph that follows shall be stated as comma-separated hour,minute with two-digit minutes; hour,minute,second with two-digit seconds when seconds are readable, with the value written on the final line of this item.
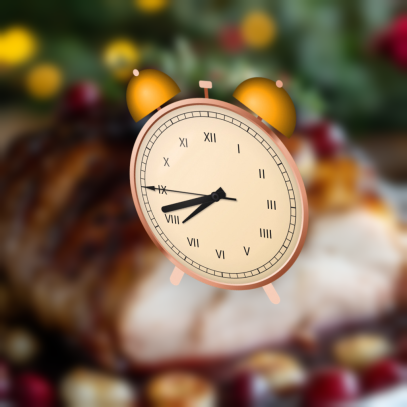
7,41,45
